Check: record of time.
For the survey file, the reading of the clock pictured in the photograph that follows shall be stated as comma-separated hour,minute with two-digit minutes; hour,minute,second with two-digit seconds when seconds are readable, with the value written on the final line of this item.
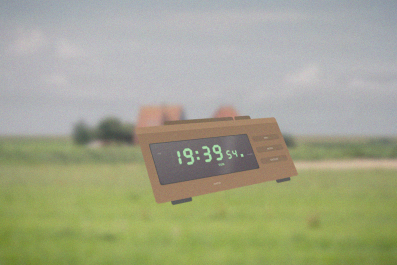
19,39,54
